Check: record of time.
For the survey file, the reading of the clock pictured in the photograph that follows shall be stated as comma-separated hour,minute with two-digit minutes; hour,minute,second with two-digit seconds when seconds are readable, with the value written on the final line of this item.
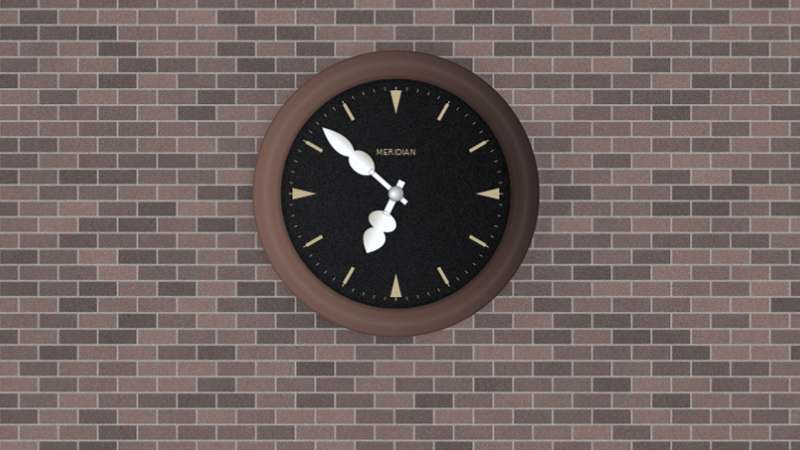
6,52
